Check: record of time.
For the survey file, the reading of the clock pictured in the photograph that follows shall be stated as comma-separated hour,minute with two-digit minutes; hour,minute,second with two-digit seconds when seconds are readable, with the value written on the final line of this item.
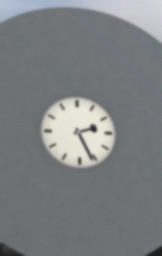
2,26
